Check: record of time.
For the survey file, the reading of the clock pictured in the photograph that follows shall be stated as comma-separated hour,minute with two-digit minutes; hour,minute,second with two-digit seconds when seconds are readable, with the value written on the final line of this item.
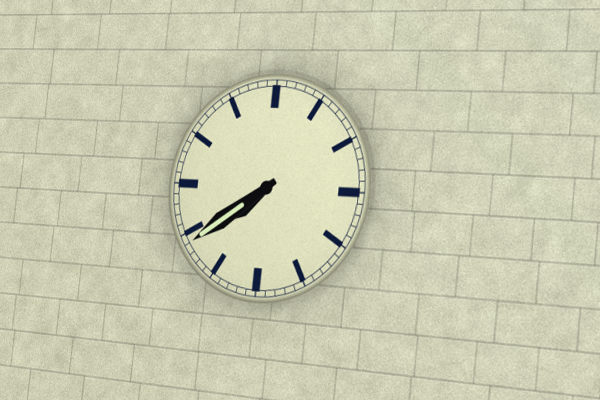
7,39
